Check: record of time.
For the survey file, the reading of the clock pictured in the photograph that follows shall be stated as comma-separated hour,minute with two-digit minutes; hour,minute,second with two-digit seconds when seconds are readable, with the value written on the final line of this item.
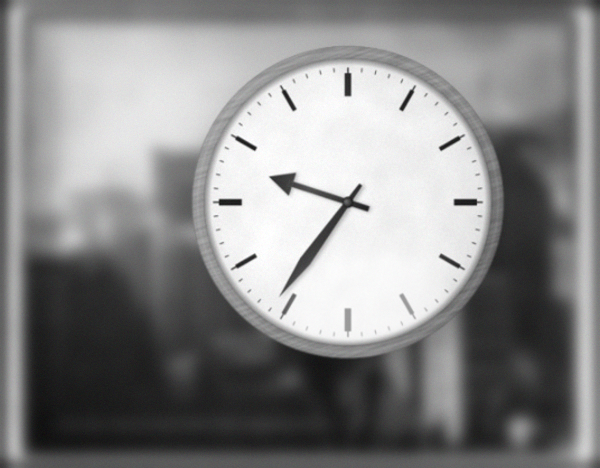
9,36
